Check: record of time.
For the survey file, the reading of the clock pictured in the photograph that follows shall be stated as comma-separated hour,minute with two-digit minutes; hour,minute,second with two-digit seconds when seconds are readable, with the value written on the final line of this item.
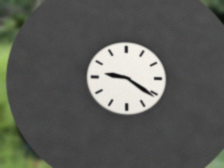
9,21
